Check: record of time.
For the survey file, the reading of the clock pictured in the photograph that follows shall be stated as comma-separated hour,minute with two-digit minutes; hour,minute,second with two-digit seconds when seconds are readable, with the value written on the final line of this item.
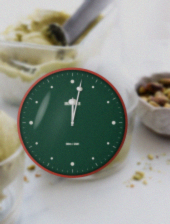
12,02
